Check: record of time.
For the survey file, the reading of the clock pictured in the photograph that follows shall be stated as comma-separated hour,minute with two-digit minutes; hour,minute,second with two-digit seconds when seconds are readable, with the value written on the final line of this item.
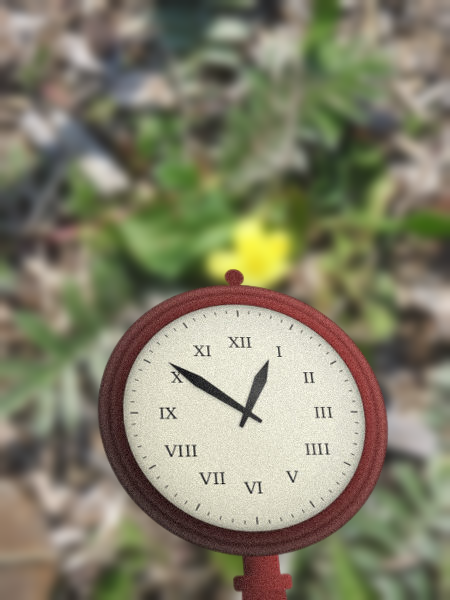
12,51
